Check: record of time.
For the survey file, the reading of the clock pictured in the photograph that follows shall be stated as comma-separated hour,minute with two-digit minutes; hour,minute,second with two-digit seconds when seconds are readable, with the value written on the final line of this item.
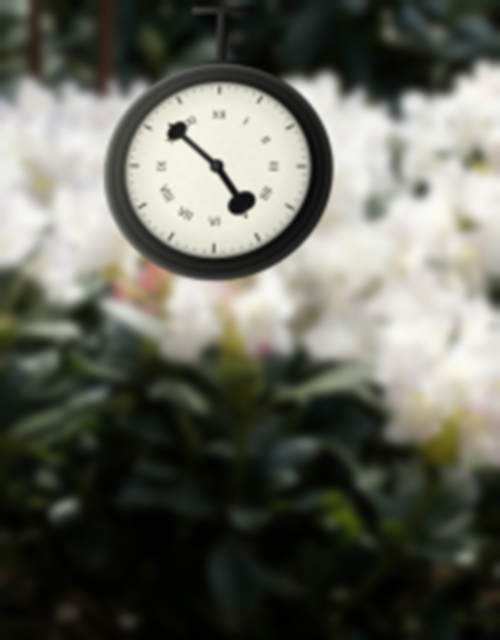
4,52
